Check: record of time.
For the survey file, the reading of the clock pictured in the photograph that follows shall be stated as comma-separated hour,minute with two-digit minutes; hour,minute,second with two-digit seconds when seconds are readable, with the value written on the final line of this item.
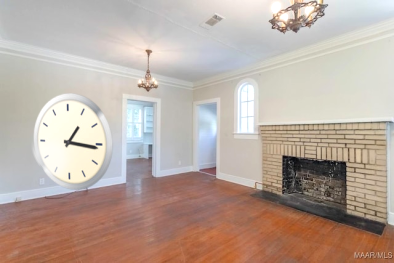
1,16
